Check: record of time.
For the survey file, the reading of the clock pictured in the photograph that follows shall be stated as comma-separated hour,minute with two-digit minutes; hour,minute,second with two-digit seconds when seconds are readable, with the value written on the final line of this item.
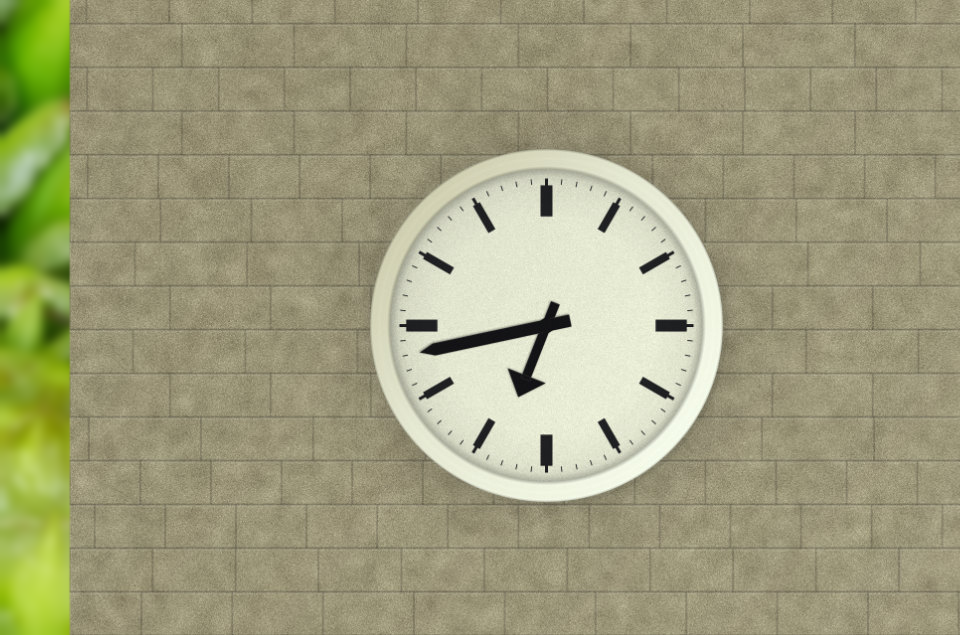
6,43
